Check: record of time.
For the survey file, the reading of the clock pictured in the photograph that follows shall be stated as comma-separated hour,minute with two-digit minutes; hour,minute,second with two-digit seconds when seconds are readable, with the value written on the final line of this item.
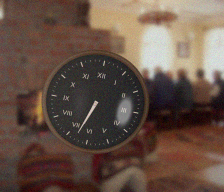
6,33
